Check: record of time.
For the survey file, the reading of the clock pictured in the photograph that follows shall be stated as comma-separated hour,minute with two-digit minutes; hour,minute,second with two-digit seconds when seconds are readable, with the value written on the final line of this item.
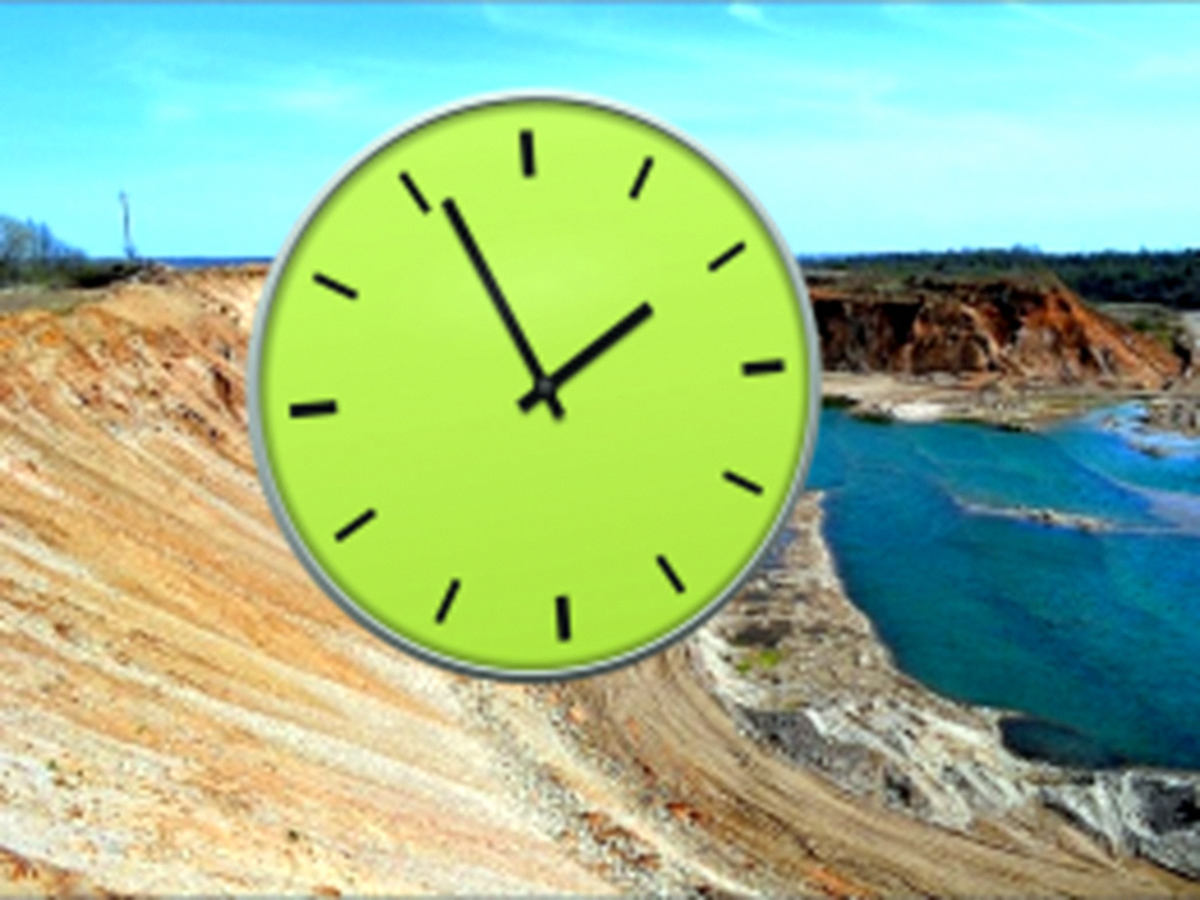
1,56
